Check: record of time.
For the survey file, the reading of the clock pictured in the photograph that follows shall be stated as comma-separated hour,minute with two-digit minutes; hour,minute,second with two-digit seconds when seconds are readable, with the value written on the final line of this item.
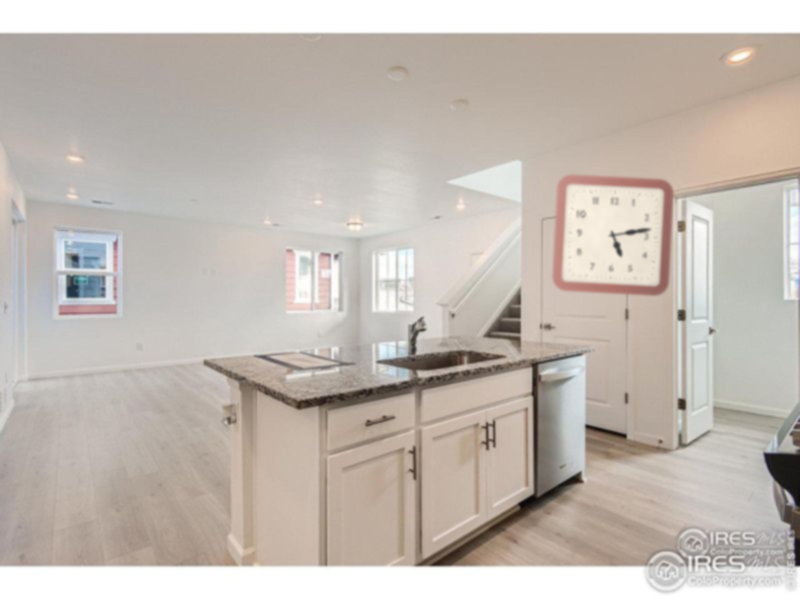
5,13
